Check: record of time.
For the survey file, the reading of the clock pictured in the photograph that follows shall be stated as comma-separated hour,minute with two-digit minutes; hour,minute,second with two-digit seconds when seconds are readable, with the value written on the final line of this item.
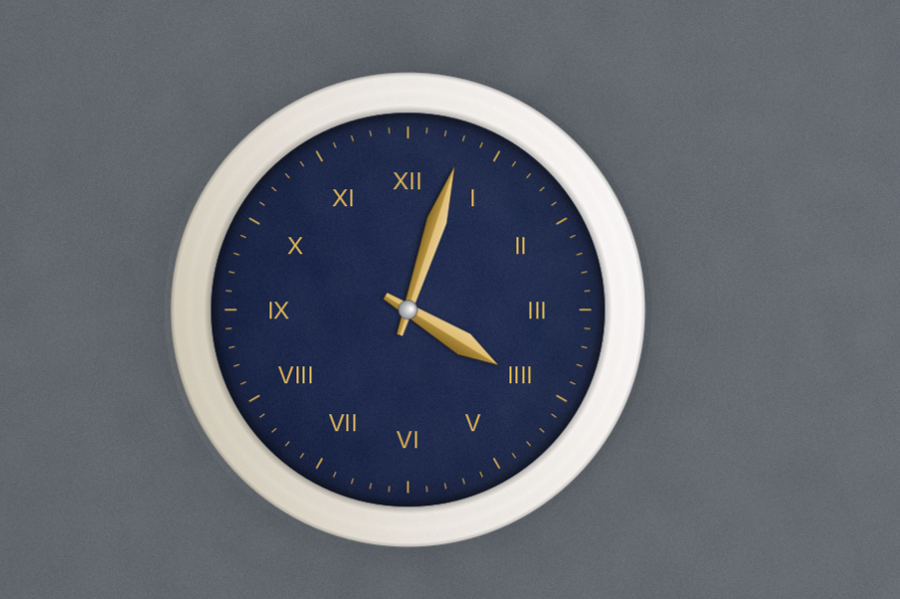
4,03
